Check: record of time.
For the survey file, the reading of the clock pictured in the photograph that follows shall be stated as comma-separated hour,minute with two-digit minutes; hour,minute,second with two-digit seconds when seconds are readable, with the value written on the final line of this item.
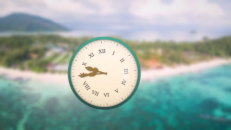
9,45
